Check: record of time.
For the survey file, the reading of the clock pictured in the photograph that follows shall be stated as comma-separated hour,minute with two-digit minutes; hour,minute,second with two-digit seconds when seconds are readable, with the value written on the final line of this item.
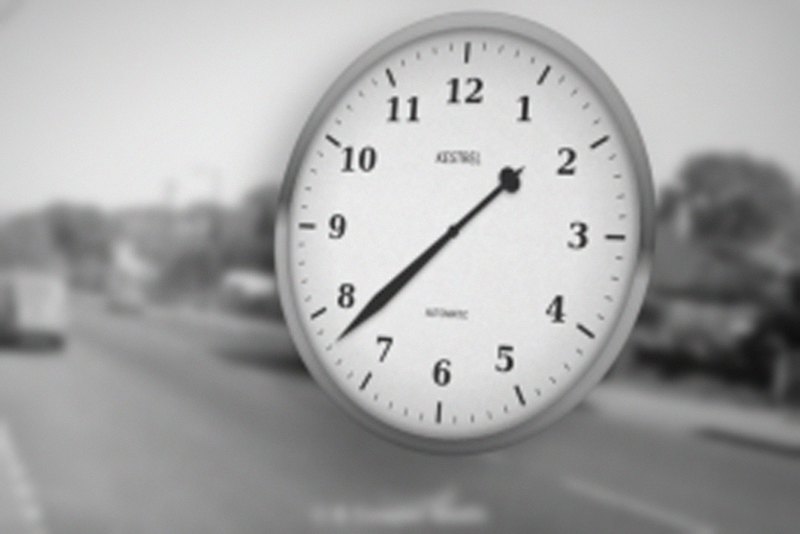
1,38
